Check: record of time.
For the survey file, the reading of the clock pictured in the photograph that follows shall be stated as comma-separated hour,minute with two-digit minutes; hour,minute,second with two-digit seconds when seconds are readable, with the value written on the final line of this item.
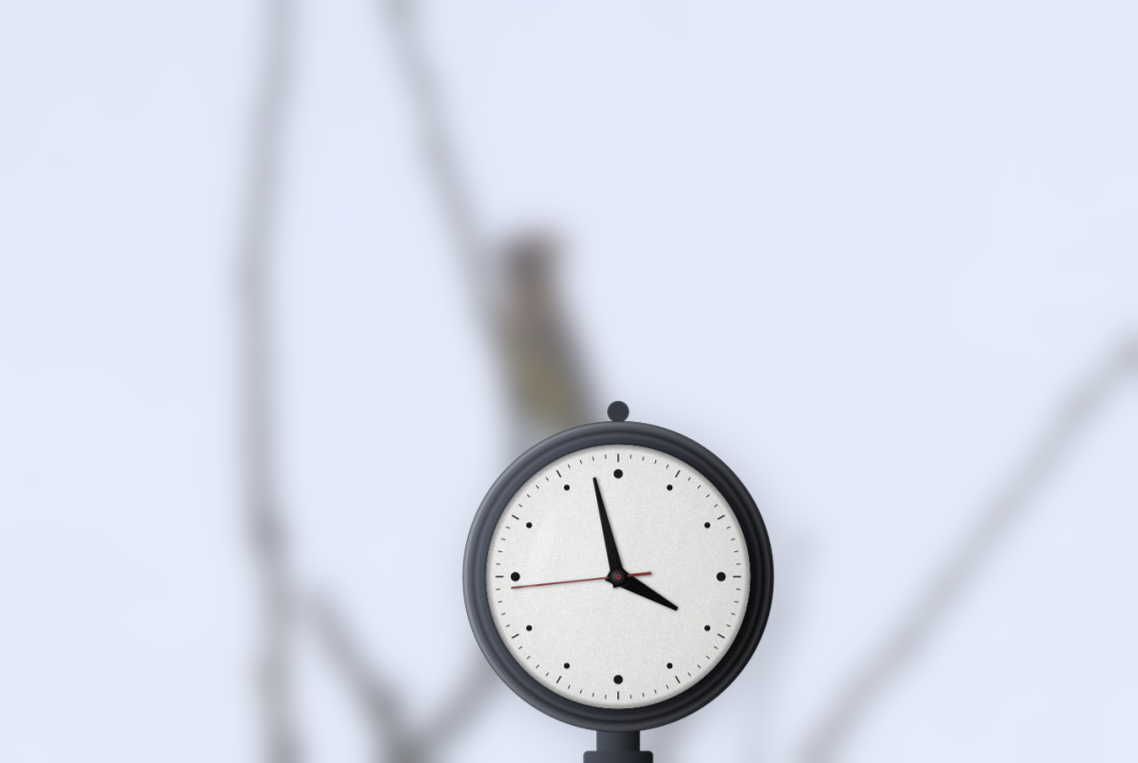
3,57,44
